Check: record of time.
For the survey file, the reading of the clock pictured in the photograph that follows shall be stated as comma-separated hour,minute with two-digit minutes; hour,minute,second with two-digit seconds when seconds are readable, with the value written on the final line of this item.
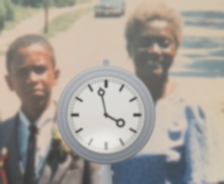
3,58
